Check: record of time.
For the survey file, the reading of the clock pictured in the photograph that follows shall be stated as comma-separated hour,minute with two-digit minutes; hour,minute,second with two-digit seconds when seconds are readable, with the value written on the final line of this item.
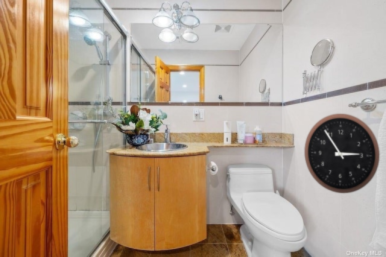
2,54
